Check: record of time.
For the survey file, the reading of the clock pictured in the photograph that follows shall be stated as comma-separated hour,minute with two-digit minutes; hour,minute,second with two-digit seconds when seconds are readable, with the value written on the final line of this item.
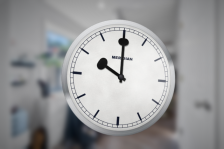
10,00
